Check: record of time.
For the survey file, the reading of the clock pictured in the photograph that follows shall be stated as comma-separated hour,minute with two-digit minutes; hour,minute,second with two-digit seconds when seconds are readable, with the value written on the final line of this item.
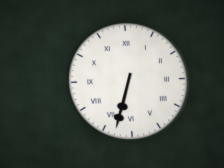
6,33
